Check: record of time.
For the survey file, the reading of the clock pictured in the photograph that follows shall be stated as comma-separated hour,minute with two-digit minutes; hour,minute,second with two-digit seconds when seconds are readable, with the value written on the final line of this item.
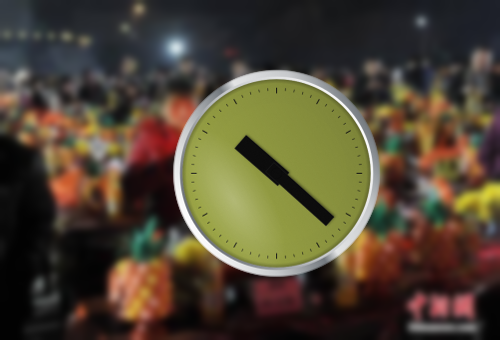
10,22
